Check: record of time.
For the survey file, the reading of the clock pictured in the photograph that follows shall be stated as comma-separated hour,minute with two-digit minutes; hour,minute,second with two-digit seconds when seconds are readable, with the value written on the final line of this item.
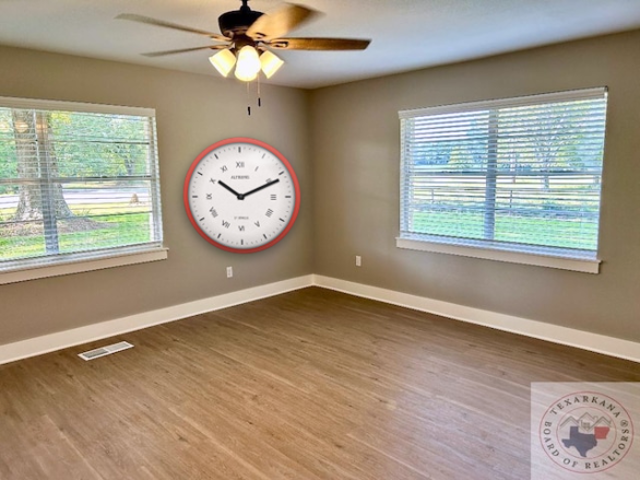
10,11
